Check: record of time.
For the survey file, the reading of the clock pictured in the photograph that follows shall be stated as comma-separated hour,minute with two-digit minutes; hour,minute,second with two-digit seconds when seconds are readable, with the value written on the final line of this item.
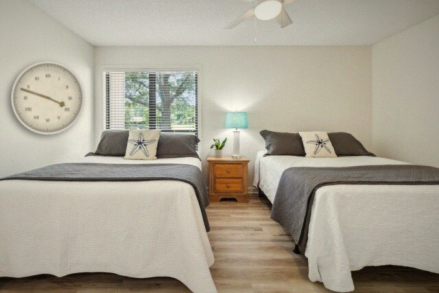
3,48
